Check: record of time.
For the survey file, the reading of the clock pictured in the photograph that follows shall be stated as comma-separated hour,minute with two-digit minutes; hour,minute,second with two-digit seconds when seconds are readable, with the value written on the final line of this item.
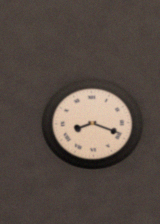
8,19
